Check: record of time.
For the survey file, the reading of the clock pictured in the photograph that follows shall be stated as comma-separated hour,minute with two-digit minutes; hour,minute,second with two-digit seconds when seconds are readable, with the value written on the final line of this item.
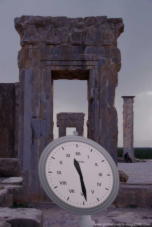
11,29
